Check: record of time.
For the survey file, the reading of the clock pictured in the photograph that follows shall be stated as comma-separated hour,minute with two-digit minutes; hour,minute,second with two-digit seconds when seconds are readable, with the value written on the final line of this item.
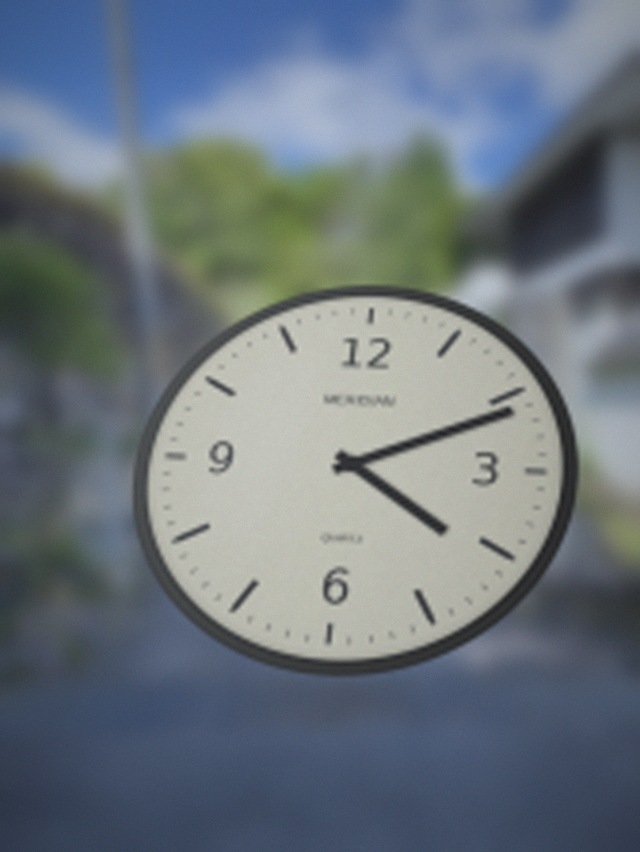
4,11
